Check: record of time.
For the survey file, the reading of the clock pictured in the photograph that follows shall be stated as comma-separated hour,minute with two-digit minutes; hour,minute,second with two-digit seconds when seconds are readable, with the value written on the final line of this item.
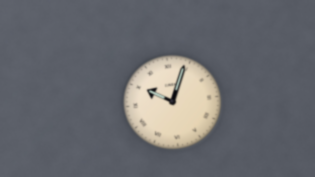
10,04
